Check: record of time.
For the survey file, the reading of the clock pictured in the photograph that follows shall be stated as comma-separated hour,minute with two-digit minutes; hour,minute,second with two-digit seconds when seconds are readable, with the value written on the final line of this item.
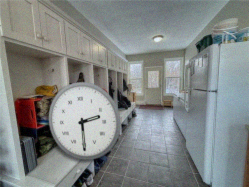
2,30
